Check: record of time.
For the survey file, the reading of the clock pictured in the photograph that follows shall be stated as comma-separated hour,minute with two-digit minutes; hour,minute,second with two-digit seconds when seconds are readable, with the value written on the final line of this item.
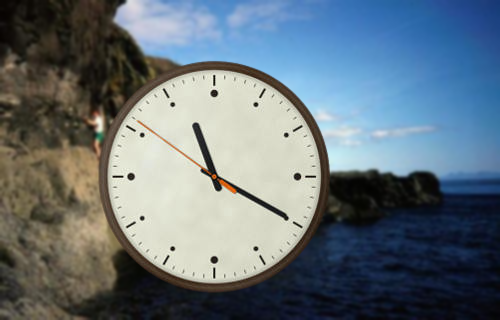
11,19,51
